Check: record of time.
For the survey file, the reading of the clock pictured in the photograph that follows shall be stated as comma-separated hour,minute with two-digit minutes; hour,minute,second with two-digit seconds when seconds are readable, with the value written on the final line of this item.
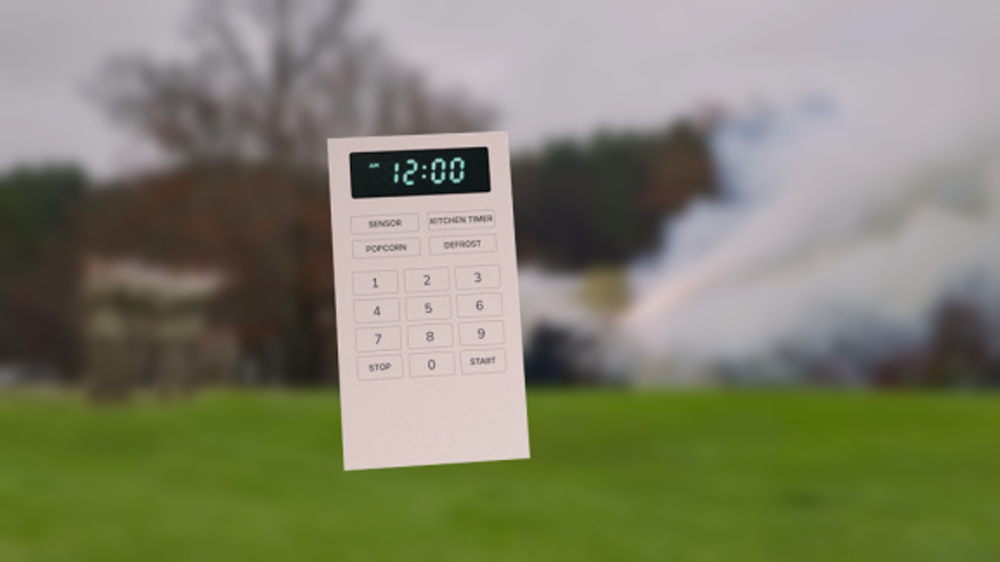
12,00
